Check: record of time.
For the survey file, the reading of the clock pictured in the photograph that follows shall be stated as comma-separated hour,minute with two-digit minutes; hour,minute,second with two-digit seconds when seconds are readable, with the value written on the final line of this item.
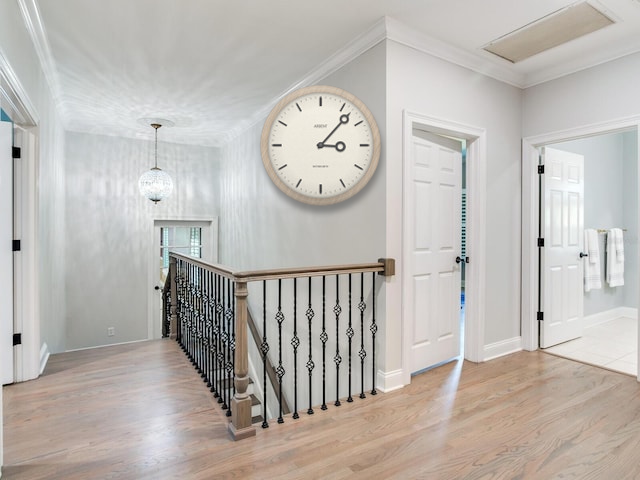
3,07
